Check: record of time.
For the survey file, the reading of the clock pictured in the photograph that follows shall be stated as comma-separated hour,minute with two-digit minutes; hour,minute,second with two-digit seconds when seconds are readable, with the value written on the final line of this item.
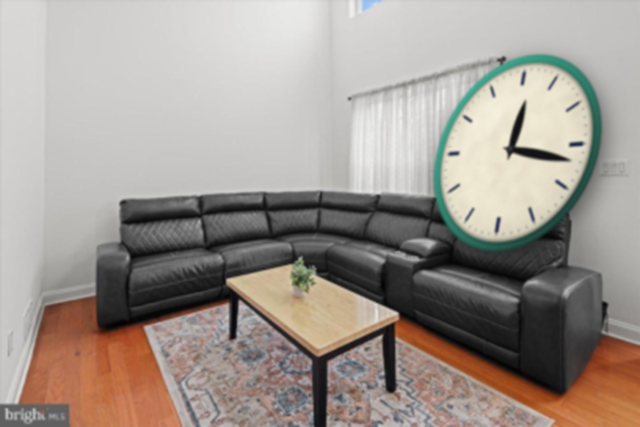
12,17
